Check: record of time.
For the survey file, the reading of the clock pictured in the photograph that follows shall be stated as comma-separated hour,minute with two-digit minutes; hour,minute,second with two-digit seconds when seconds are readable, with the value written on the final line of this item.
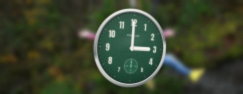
3,00
